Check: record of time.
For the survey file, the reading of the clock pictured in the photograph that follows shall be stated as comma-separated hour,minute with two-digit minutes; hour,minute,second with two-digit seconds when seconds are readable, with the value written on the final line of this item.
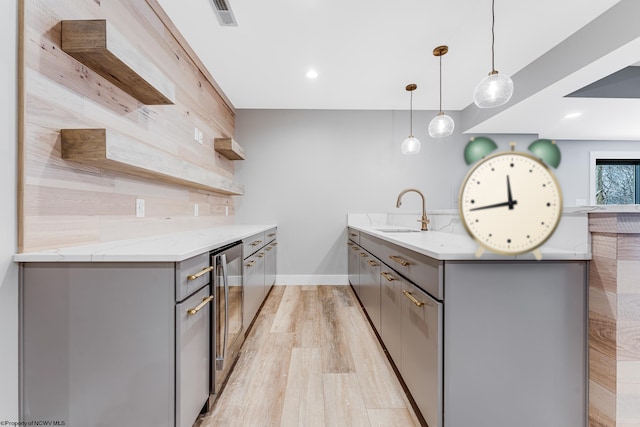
11,43
